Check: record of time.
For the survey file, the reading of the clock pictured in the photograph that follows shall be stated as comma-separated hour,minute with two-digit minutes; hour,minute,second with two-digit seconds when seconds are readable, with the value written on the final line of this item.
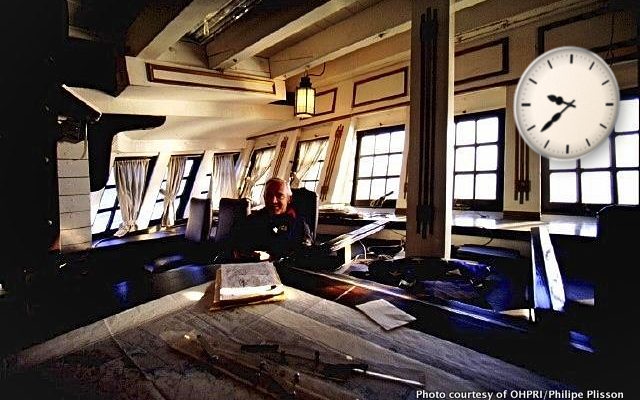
9,38
